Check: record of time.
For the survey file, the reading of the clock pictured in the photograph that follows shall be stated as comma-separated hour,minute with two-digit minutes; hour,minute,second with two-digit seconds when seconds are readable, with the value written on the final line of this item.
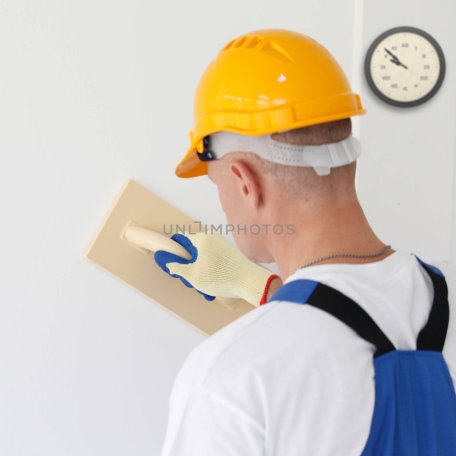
9,52
